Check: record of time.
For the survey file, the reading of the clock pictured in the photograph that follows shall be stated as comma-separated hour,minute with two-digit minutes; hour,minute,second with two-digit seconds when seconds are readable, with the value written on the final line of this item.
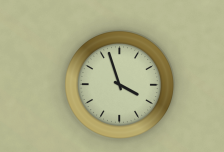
3,57
